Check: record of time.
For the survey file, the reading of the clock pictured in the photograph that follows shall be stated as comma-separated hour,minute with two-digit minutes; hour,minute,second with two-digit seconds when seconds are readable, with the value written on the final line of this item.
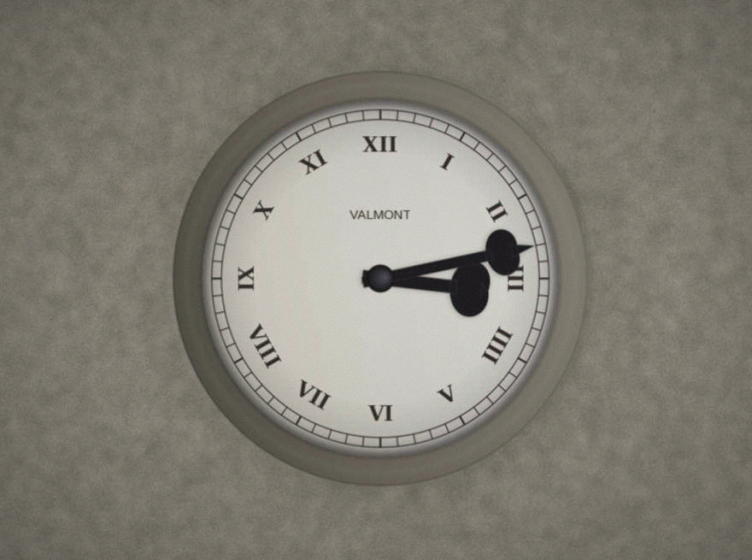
3,13
